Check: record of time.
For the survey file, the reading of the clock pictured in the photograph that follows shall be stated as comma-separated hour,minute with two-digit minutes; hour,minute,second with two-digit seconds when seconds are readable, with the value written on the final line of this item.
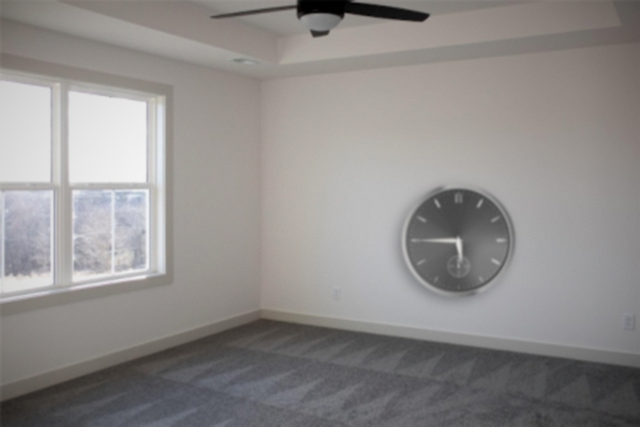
5,45
